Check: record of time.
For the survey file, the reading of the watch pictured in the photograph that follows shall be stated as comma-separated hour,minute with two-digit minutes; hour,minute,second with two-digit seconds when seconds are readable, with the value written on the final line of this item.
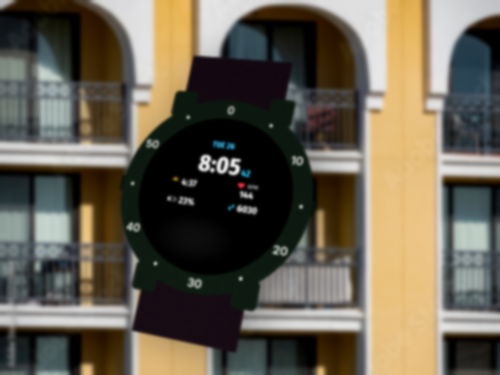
8,05
